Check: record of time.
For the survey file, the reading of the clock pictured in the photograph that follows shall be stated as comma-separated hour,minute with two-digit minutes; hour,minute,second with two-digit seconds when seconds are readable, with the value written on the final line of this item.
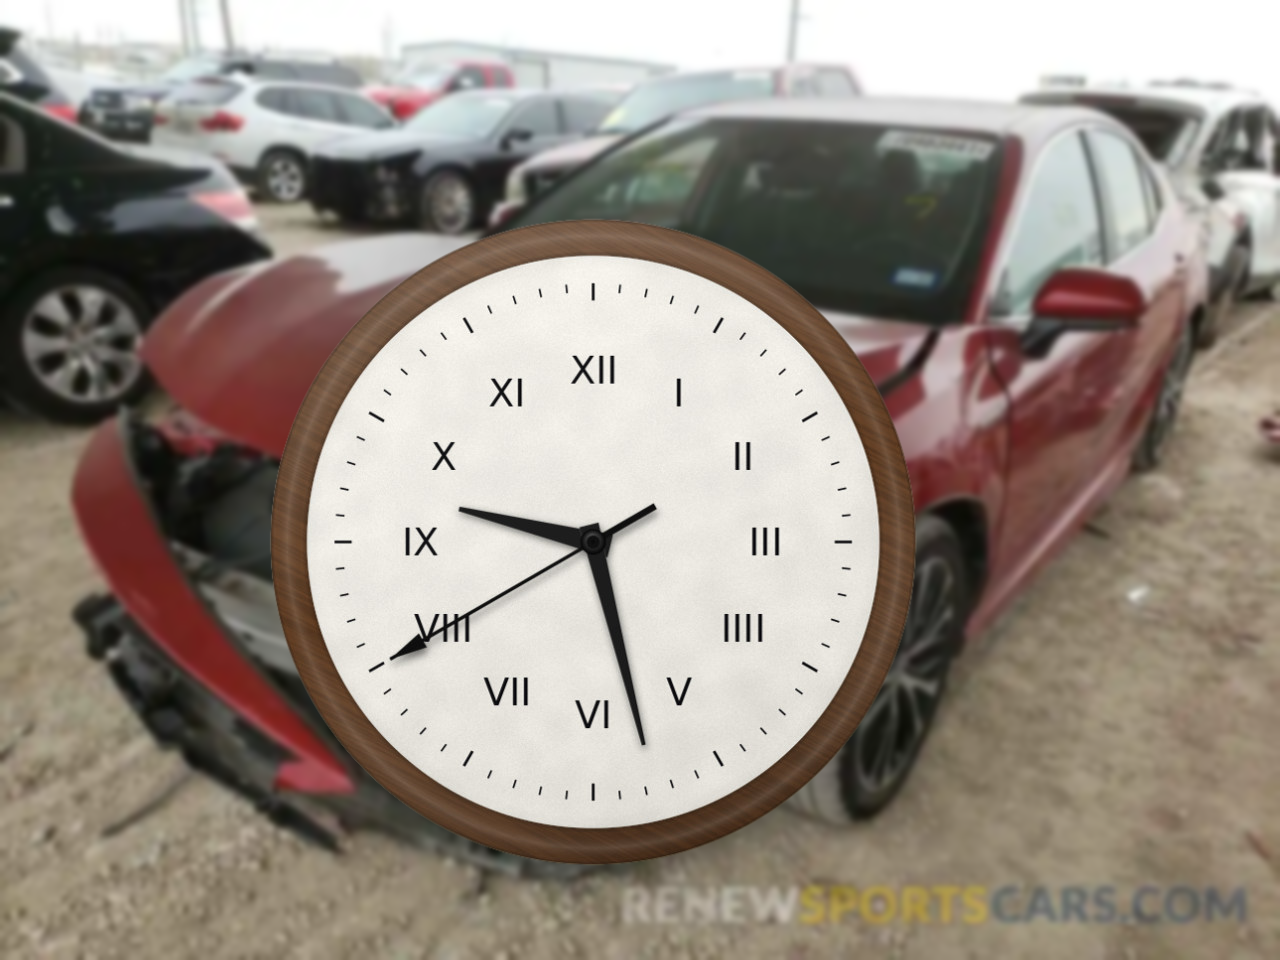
9,27,40
